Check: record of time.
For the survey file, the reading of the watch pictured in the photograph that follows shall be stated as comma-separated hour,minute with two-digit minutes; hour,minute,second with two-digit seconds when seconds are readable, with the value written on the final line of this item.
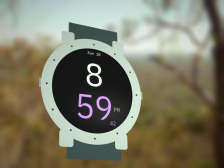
8,59
